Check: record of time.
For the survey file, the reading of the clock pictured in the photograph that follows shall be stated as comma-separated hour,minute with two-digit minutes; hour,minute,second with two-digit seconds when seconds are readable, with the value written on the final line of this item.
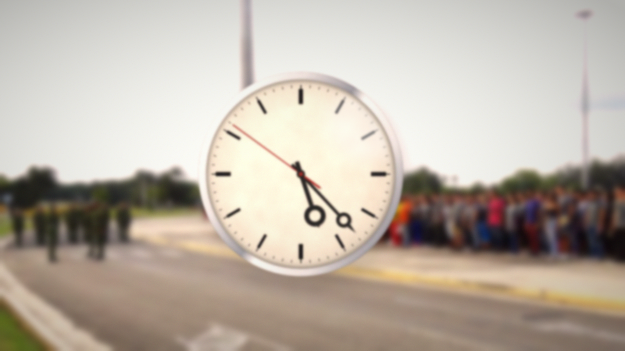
5,22,51
